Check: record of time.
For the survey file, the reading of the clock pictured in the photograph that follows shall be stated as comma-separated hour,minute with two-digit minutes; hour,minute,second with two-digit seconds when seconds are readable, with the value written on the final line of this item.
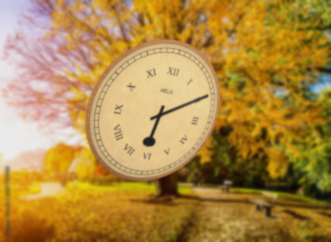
6,10
